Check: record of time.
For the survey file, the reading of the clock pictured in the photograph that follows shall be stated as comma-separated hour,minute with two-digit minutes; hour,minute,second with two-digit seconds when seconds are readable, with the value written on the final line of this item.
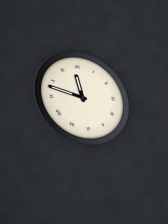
11,48
